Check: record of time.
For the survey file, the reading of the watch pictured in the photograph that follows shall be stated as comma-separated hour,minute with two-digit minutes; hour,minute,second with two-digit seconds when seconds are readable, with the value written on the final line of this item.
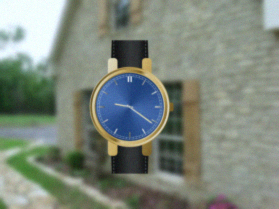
9,21
